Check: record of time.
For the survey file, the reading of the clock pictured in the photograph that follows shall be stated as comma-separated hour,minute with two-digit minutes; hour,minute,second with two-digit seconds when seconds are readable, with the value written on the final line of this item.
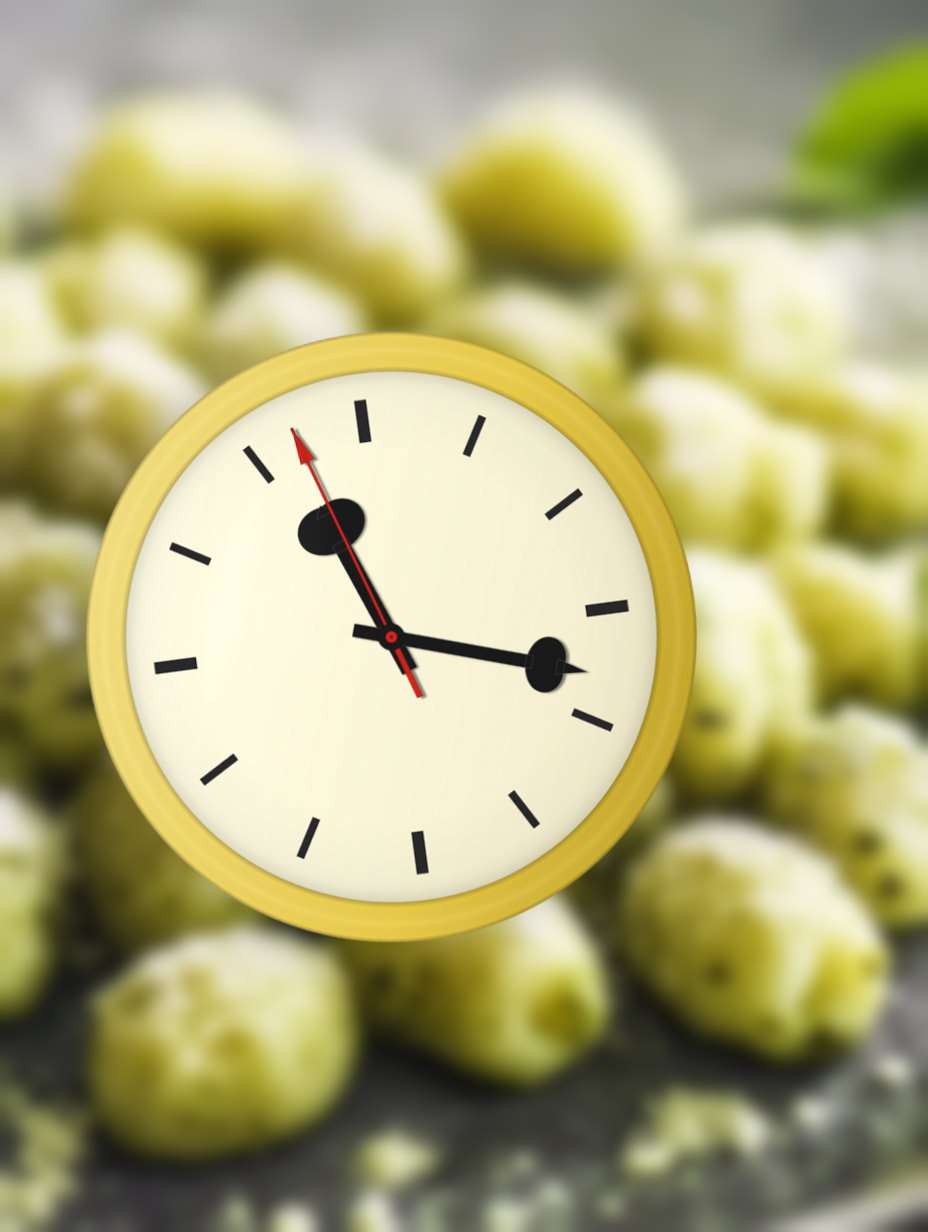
11,17,57
